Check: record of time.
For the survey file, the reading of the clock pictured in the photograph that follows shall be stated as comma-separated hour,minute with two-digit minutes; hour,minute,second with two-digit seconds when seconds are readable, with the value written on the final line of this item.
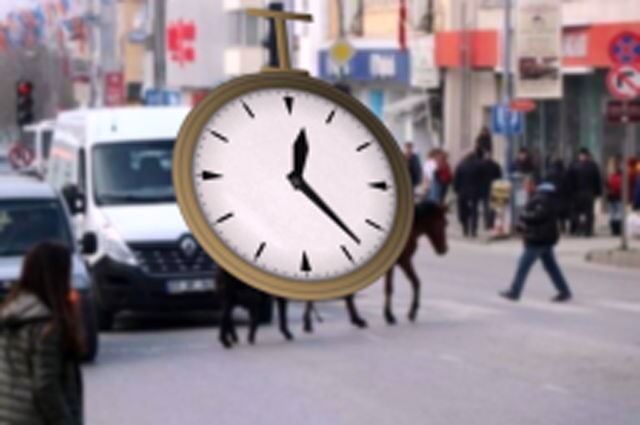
12,23
